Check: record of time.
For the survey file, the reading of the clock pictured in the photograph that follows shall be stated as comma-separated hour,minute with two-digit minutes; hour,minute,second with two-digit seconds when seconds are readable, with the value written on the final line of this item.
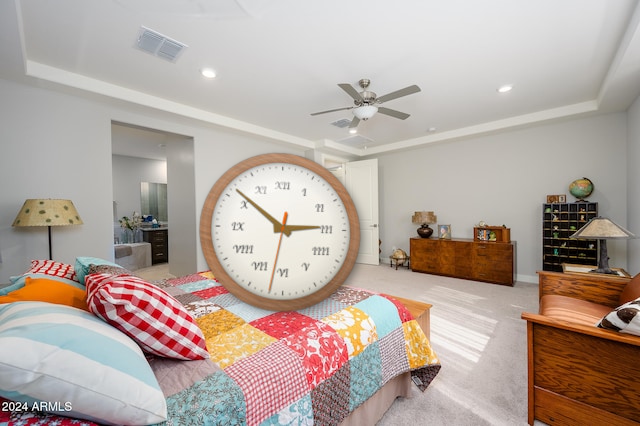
2,51,32
